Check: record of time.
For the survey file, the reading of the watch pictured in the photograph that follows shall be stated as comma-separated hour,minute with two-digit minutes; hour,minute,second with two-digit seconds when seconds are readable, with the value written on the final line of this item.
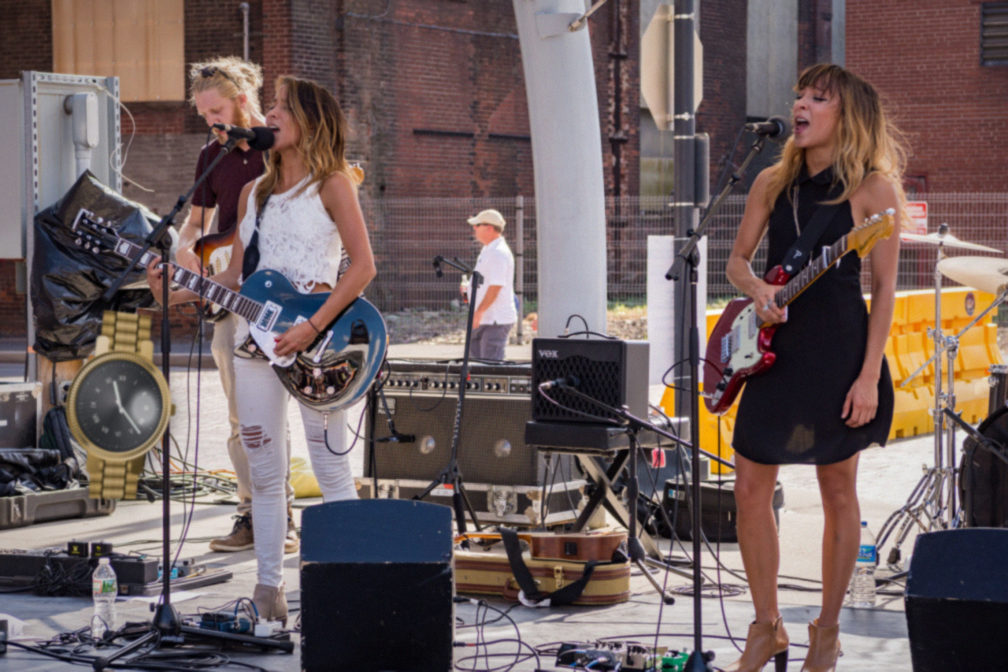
11,23
